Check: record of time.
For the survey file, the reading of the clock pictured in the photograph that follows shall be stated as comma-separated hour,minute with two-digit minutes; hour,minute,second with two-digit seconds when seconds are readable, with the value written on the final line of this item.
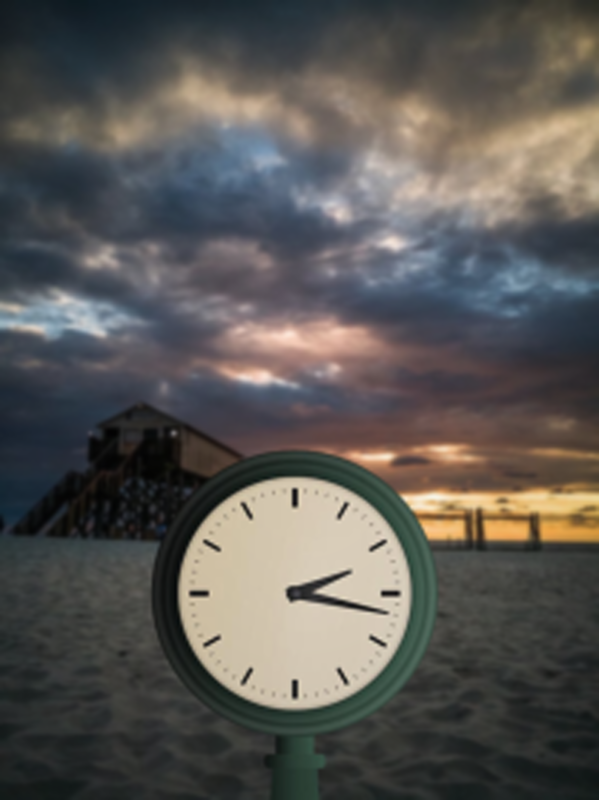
2,17
